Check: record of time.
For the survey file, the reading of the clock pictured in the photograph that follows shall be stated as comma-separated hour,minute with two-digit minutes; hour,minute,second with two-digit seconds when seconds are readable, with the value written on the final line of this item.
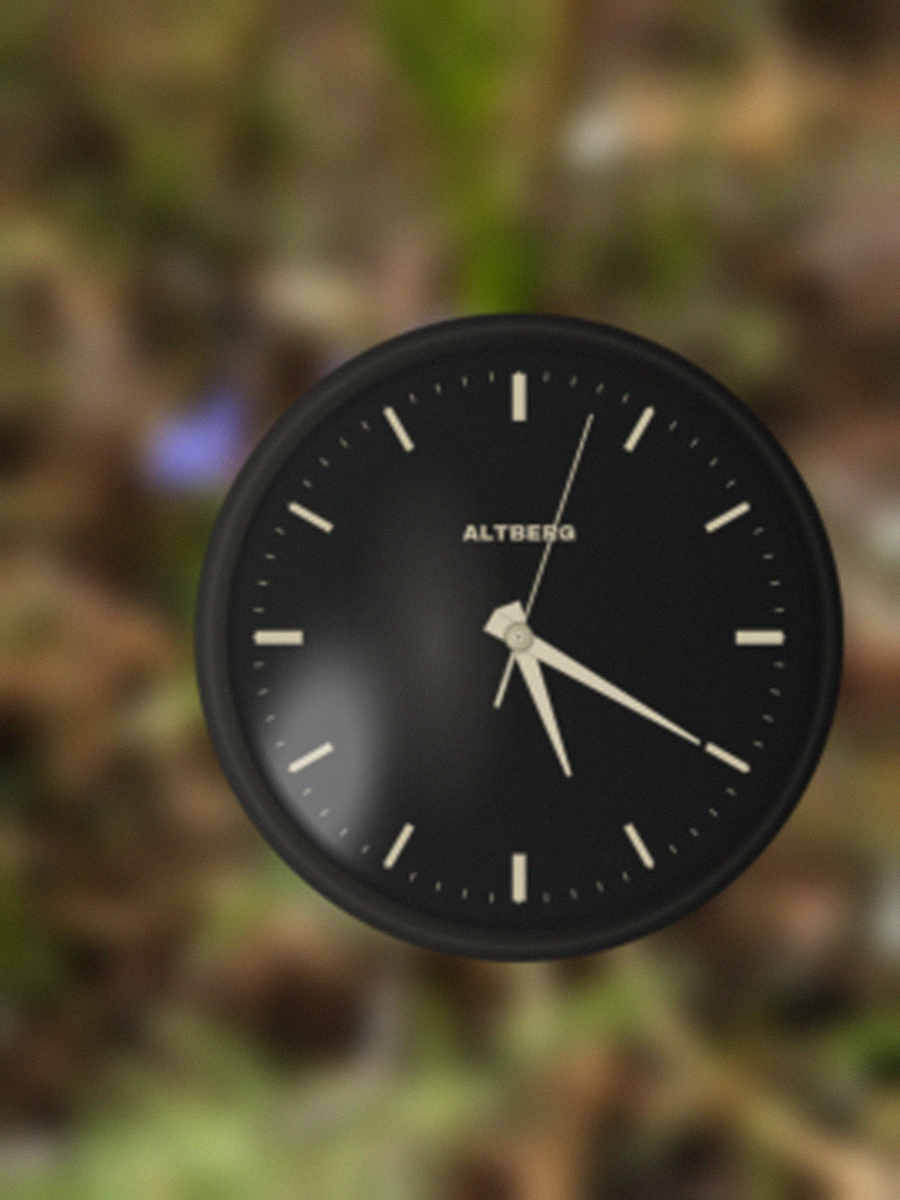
5,20,03
